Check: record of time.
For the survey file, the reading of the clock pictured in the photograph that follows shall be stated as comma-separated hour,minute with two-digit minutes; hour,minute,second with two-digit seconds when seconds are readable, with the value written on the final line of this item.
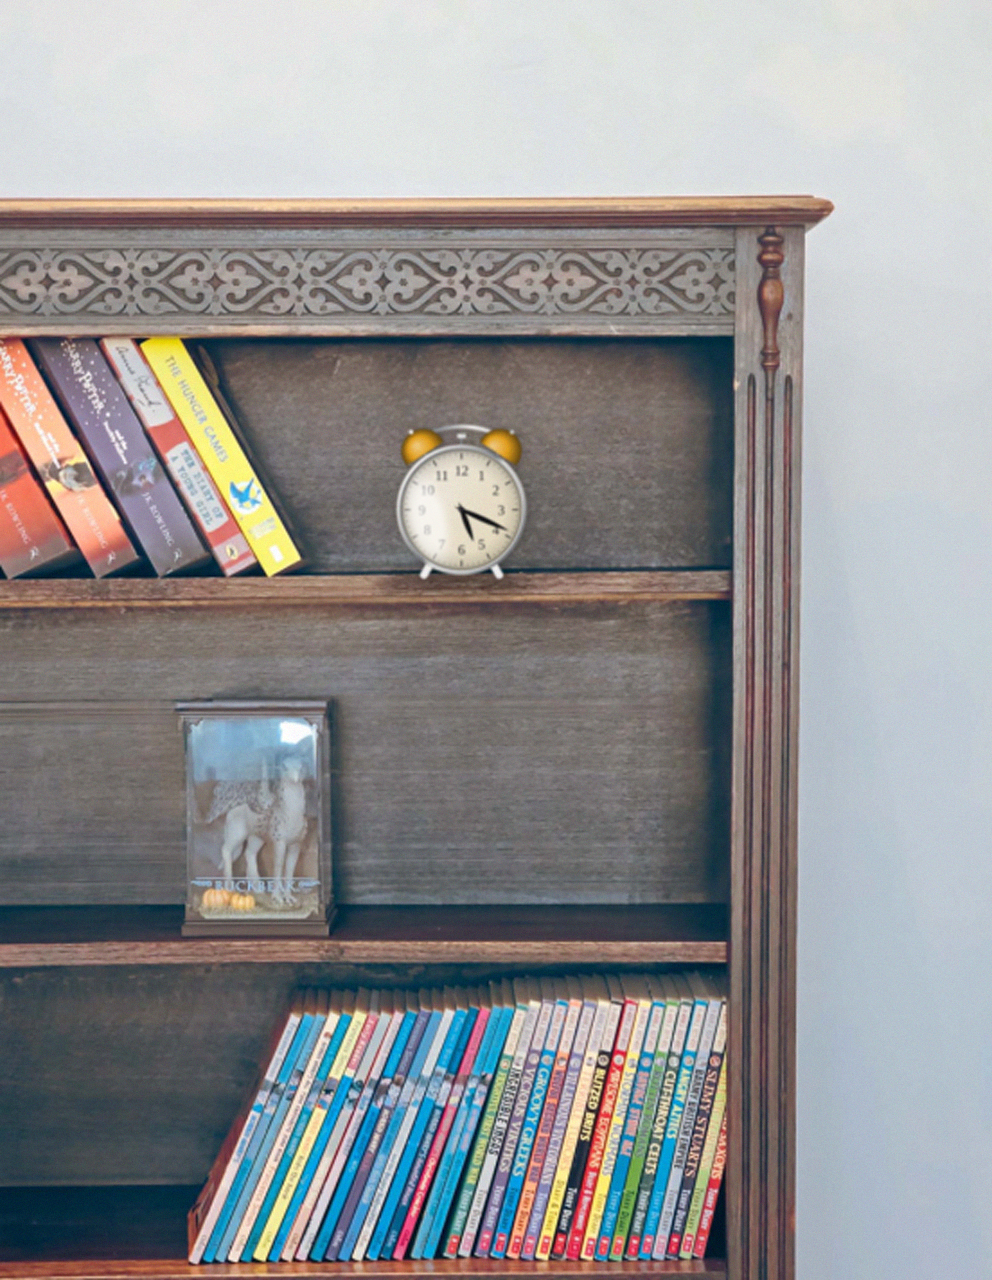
5,19
